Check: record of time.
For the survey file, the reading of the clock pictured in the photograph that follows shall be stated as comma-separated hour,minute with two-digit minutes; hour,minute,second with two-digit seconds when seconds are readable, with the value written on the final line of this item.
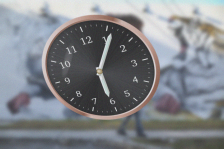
6,06
